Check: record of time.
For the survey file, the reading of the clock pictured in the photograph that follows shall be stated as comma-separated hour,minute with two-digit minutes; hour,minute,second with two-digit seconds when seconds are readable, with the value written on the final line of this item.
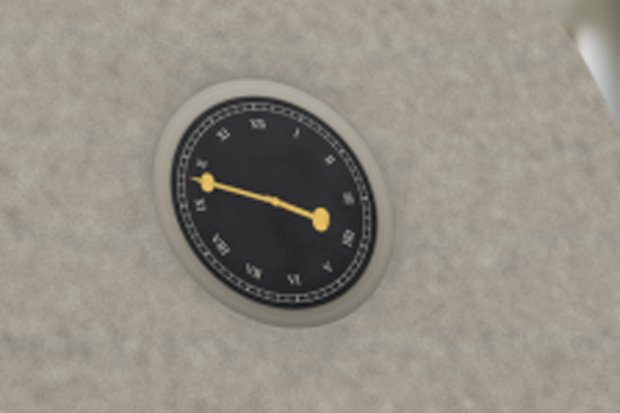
3,48
